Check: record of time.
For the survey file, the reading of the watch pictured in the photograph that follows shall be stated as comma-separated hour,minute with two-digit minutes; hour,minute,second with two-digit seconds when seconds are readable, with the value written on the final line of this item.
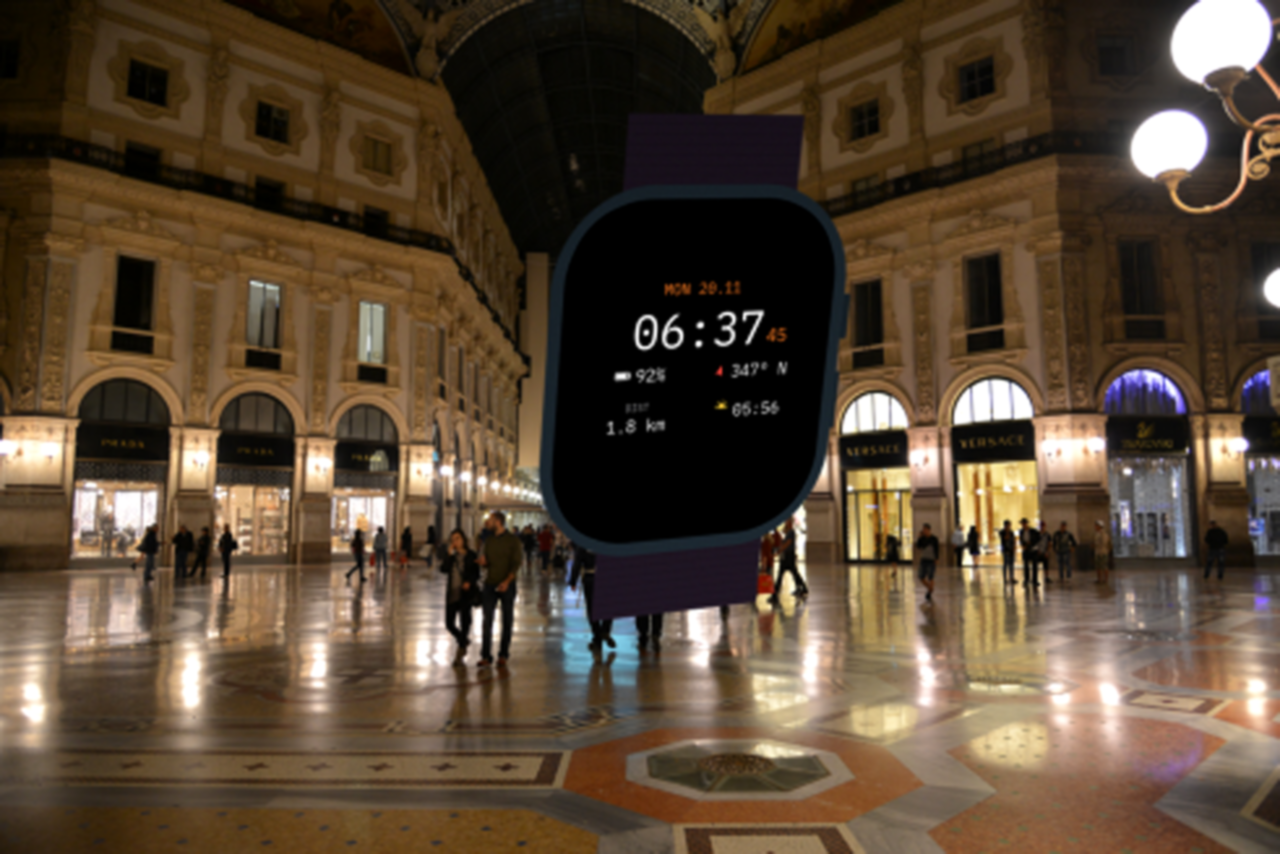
6,37
